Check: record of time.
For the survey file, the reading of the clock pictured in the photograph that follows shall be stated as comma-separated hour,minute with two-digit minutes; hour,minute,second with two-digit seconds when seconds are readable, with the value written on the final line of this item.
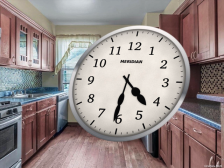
4,31
